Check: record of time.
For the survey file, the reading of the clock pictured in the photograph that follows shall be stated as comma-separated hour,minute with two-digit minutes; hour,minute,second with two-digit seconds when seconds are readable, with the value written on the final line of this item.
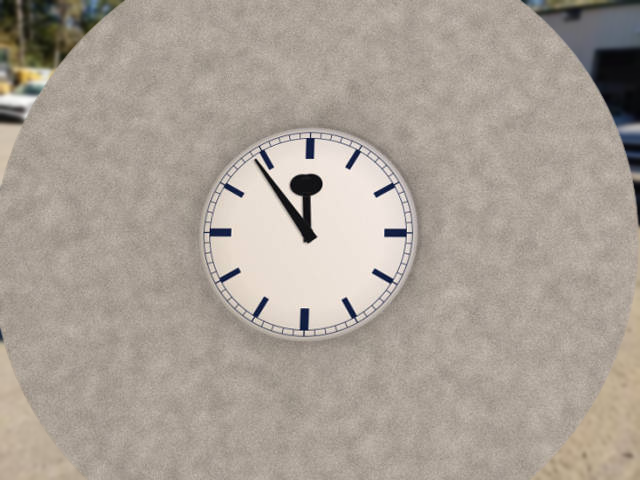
11,54
